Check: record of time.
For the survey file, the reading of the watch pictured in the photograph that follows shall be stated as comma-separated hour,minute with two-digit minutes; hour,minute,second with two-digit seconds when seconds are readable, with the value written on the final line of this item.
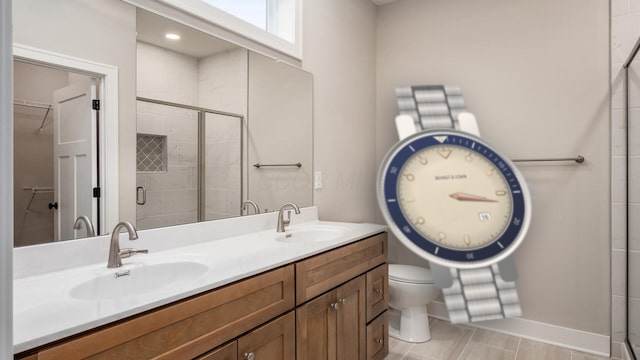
3,17
